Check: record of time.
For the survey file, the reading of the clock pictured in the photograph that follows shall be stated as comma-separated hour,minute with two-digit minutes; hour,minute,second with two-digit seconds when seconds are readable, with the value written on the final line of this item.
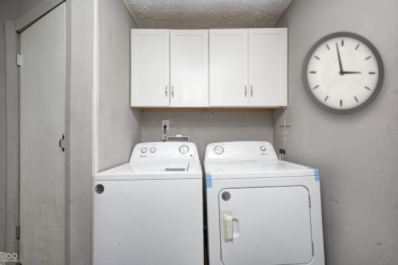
2,58
